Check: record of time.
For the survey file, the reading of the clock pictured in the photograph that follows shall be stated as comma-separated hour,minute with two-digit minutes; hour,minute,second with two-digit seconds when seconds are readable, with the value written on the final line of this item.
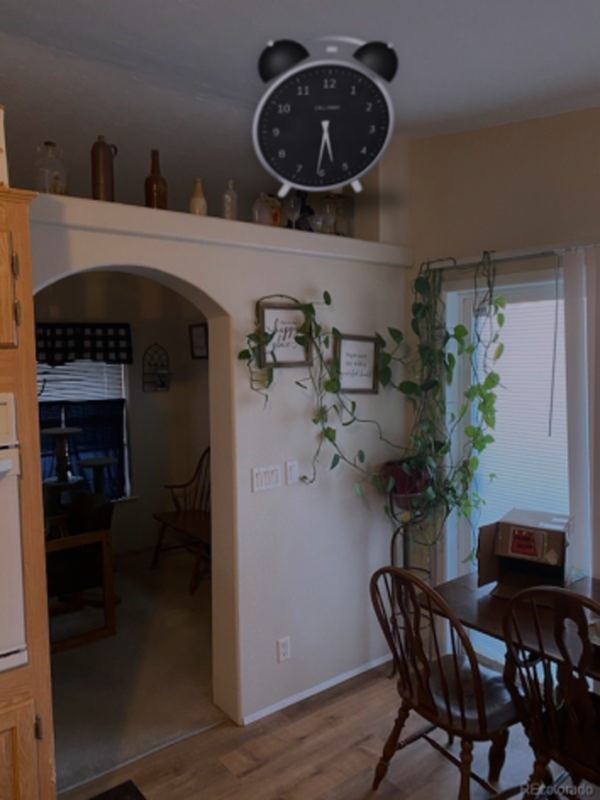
5,31
